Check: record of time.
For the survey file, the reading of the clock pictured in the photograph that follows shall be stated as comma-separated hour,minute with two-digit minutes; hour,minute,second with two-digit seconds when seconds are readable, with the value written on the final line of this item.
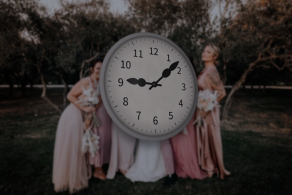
9,08
